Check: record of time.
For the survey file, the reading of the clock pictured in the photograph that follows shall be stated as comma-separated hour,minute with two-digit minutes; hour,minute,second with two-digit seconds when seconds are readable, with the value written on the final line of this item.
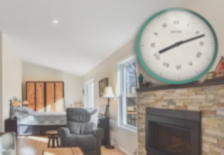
8,12
